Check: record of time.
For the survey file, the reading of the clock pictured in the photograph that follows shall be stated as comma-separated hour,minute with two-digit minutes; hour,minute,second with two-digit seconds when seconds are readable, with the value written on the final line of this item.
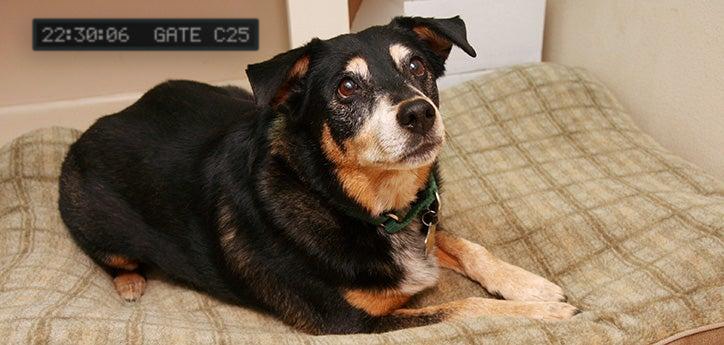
22,30,06
